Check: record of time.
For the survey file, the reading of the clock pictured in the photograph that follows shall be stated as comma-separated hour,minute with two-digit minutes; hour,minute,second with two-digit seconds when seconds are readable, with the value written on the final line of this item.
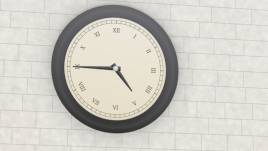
4,45
